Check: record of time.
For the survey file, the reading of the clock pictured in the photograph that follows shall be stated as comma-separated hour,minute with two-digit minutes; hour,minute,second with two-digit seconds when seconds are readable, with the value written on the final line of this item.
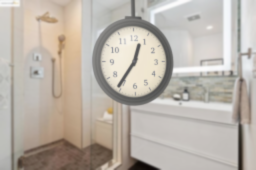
12,36
